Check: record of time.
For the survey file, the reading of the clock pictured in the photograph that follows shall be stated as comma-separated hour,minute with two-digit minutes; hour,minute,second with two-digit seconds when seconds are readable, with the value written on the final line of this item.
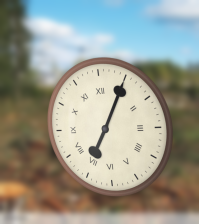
7,05
